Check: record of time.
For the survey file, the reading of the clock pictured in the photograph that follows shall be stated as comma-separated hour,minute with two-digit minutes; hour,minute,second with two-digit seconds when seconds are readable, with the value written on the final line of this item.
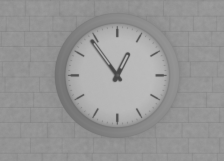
12,54
